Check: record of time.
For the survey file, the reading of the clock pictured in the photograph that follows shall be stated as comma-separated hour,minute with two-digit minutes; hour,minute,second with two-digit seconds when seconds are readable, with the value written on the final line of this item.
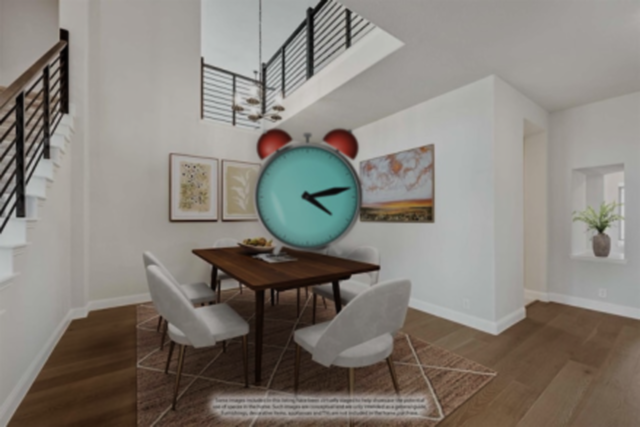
4,13
